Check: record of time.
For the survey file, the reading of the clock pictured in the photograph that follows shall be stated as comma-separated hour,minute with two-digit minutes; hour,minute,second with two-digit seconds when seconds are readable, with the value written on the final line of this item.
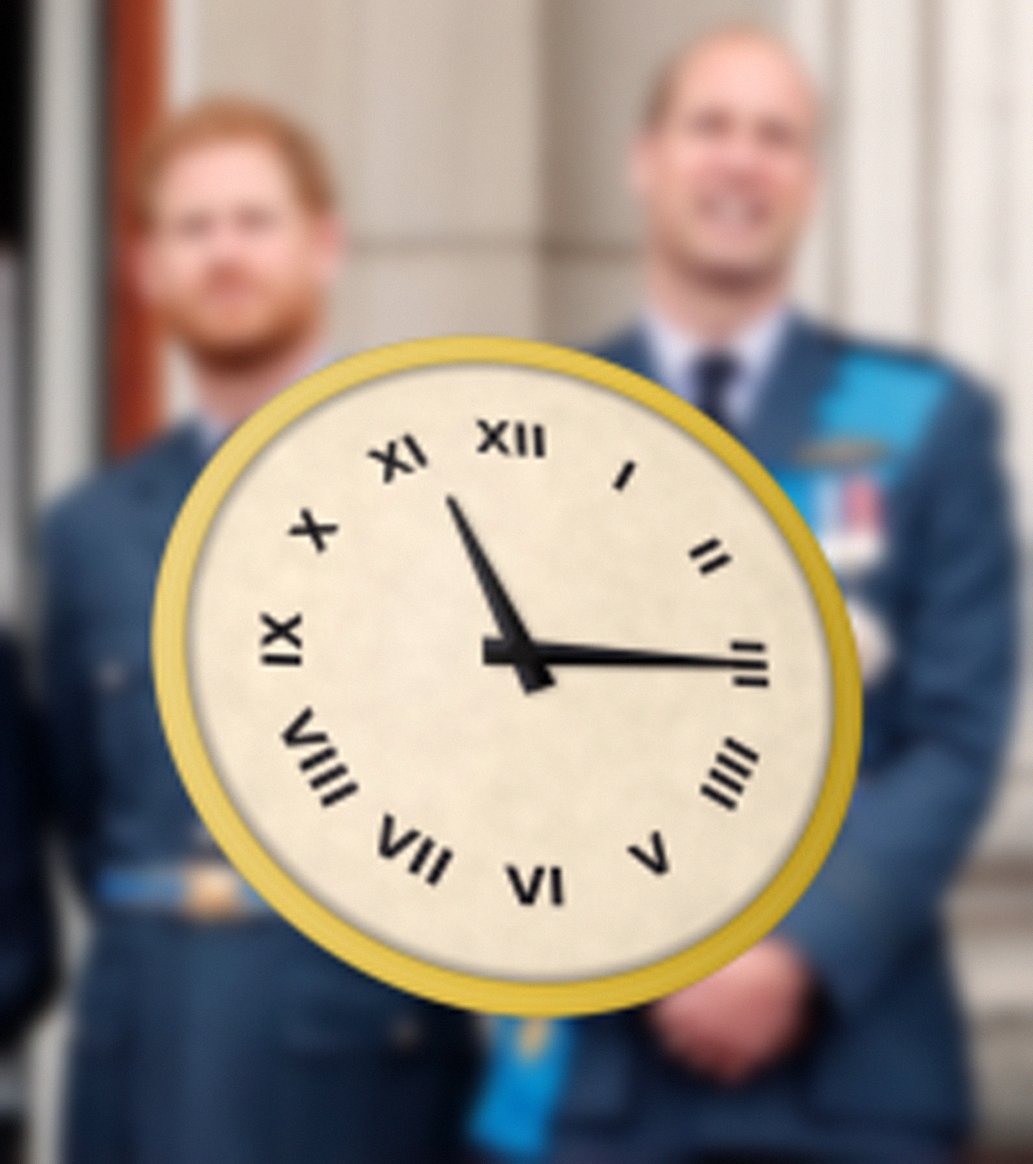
11,15
